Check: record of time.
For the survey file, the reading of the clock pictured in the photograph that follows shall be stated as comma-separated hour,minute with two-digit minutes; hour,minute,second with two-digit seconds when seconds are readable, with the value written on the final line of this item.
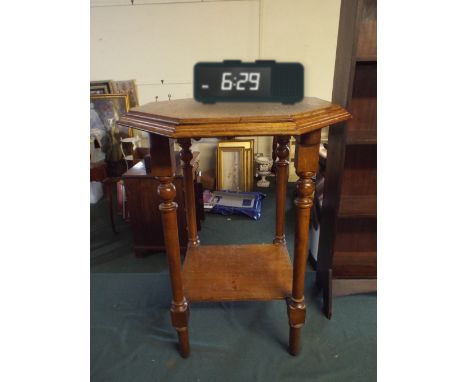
6,29
